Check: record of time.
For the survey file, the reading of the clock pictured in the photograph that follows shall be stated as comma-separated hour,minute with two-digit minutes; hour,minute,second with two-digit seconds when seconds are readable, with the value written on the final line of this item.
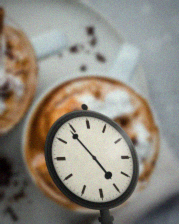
4,54
